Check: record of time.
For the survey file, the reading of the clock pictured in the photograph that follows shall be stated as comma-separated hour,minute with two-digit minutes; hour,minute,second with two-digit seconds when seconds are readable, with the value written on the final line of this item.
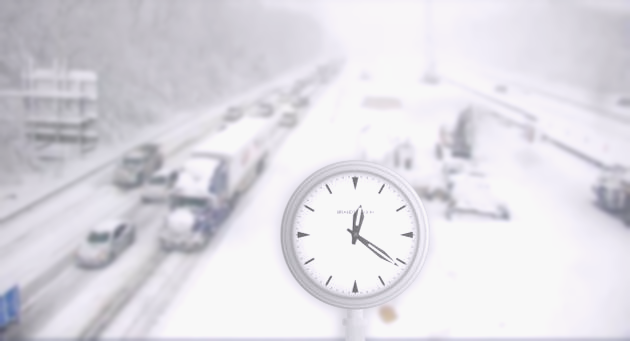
12,21
